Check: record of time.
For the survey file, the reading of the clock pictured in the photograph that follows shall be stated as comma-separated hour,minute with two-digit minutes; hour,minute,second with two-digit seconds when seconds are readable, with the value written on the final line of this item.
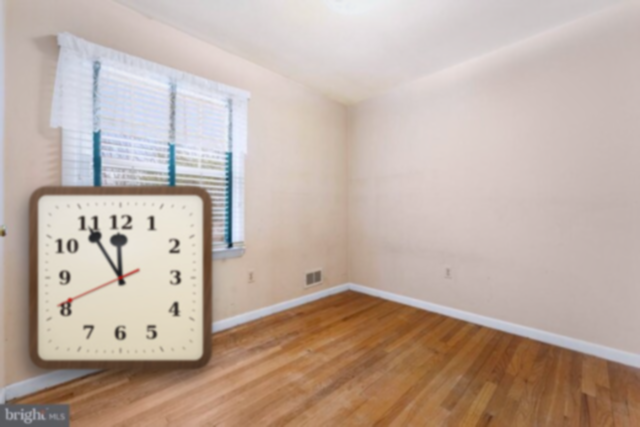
11,54,41
